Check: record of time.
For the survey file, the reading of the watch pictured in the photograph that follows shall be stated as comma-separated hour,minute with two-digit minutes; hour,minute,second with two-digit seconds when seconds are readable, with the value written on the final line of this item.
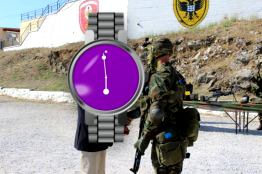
5,59
